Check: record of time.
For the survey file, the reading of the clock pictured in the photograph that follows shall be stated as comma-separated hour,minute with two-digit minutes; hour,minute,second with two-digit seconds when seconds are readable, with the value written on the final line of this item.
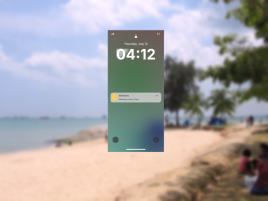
4,12
